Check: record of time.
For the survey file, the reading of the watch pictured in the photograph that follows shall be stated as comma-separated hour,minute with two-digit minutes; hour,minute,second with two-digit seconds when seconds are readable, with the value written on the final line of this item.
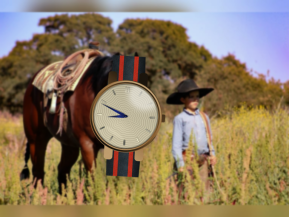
8,49
